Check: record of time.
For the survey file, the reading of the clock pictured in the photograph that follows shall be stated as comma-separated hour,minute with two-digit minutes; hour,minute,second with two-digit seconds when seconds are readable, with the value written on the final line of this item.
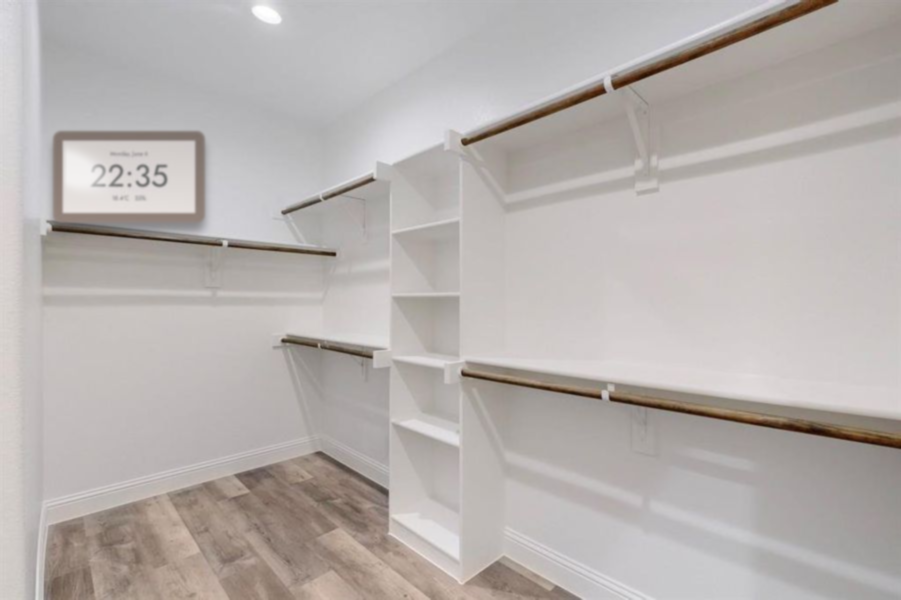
22,35
